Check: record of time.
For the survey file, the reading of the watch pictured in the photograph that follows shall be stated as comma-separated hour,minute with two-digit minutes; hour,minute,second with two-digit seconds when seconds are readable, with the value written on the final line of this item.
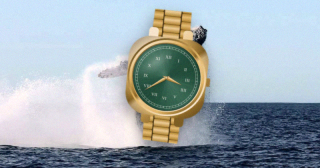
3,39
